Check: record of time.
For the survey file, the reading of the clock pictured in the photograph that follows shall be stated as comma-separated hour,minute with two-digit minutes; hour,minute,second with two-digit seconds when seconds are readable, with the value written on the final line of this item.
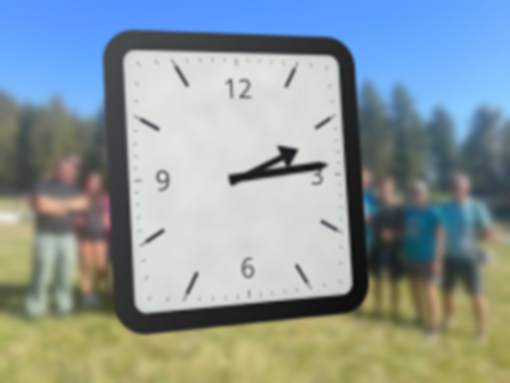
2,14
